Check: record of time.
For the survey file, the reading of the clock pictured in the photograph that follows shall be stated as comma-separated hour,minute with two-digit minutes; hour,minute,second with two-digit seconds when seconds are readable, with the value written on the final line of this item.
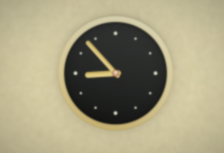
8,53
